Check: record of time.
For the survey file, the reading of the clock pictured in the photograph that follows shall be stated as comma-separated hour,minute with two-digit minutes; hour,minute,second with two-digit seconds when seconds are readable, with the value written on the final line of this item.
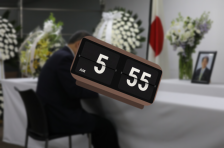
5,55
